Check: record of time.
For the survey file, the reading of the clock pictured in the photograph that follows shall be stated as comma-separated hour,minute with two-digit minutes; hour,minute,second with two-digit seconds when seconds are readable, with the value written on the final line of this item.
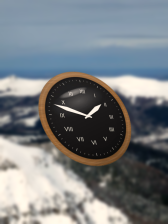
1,48
